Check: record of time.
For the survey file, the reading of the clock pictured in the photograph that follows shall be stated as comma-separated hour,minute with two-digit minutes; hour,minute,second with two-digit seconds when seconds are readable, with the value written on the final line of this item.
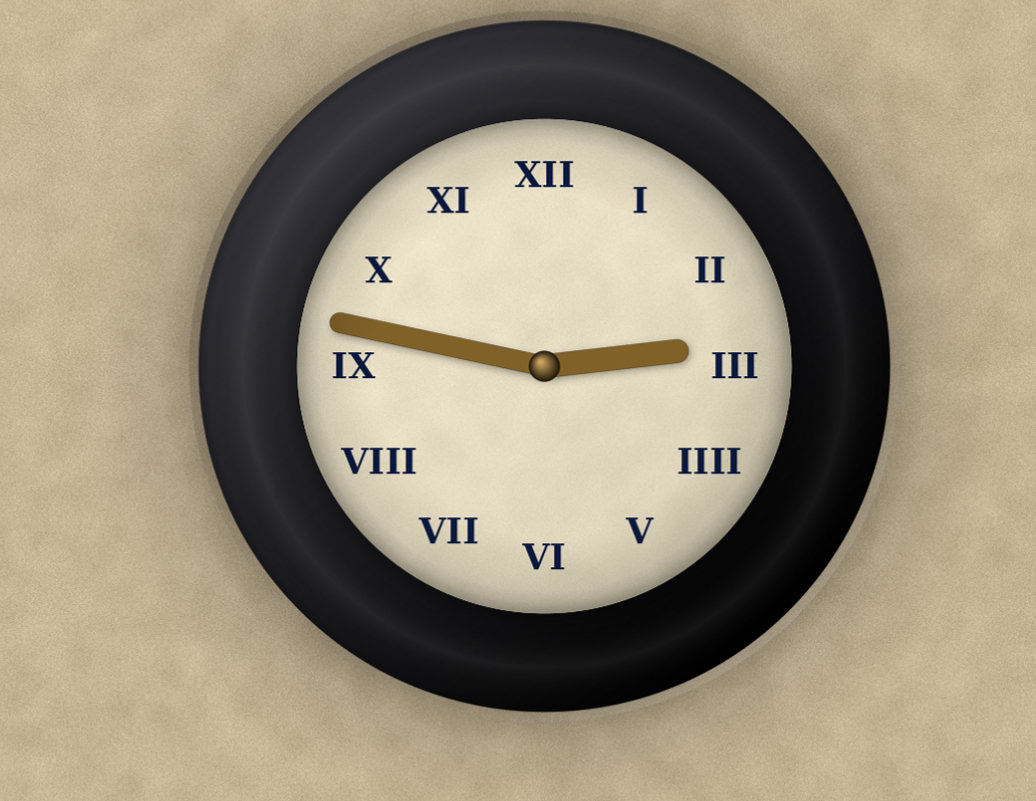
2,47
